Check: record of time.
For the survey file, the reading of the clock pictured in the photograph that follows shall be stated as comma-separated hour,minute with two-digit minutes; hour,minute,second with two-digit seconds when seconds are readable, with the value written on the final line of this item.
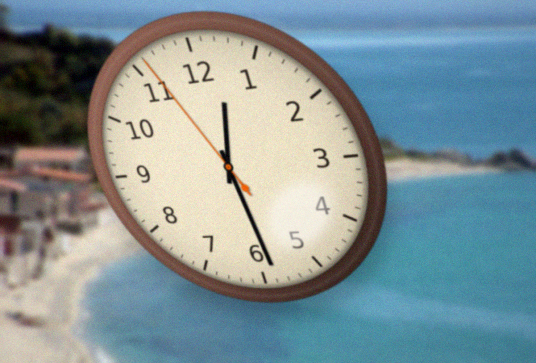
12,28,56
